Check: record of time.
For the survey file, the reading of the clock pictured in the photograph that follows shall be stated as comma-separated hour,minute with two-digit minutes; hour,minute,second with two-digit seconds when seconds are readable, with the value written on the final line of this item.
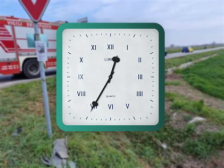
12,35
